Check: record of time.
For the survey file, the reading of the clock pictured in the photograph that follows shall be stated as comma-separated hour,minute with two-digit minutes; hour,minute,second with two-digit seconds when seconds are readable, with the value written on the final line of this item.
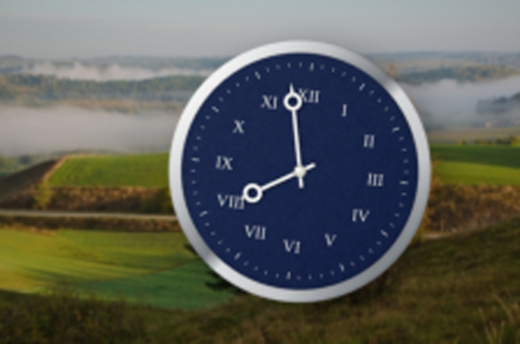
7,58
